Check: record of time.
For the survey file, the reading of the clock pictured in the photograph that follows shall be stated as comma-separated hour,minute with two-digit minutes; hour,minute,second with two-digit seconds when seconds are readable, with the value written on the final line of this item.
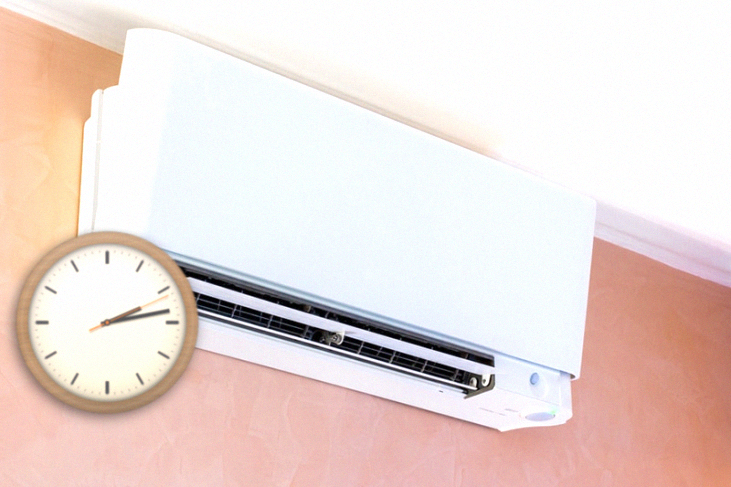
2,13,11
